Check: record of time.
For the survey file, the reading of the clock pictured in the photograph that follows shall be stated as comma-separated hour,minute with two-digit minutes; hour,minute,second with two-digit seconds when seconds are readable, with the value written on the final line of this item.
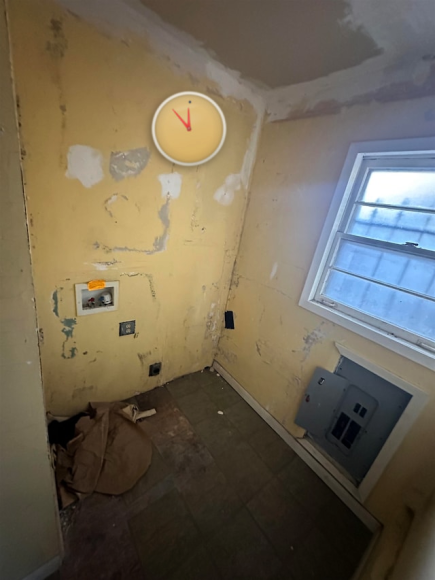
11,53
